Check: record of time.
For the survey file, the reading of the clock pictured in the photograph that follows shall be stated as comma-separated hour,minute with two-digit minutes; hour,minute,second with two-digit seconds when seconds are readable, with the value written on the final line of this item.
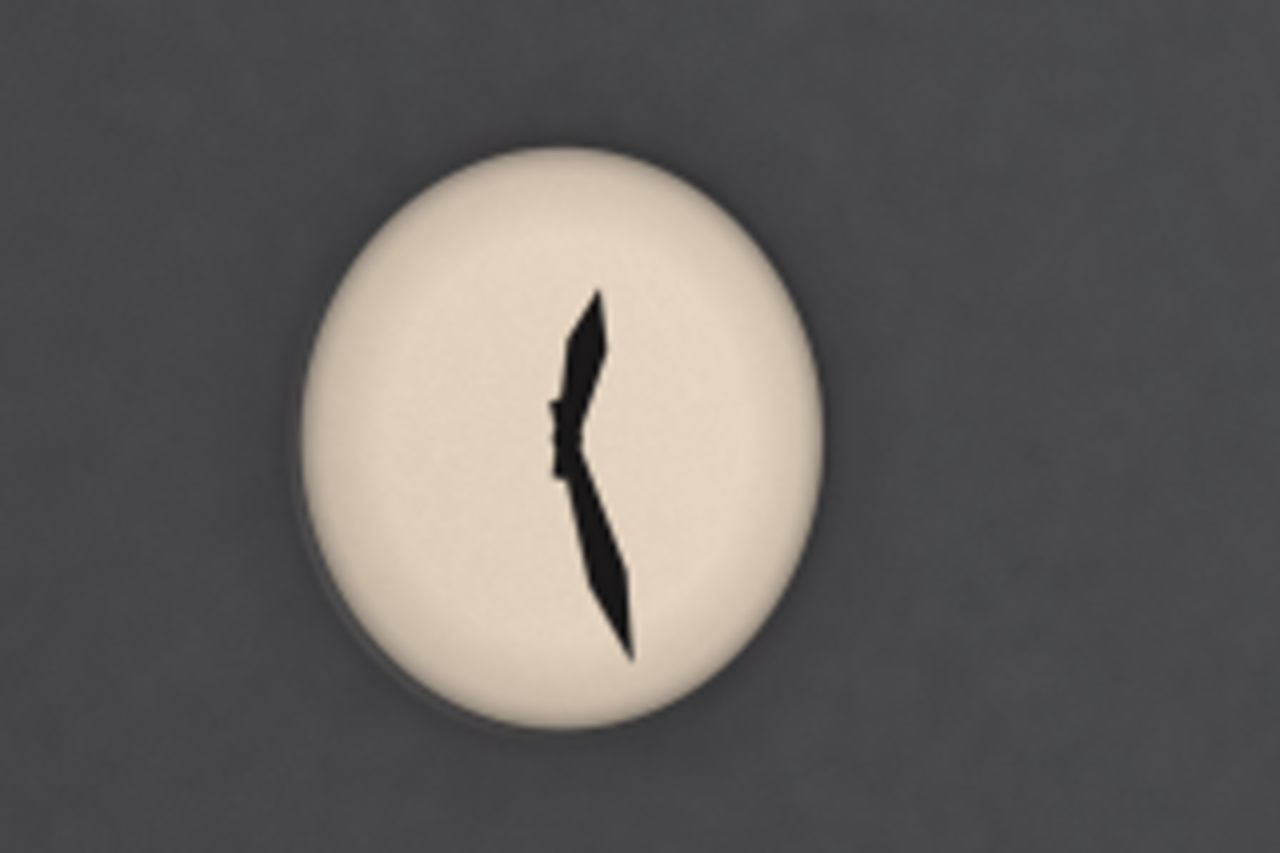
12,27
